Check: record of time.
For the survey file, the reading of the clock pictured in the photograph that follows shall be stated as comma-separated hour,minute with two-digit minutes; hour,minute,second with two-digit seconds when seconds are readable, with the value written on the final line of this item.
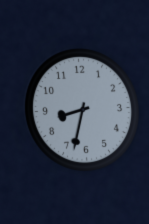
8,33
